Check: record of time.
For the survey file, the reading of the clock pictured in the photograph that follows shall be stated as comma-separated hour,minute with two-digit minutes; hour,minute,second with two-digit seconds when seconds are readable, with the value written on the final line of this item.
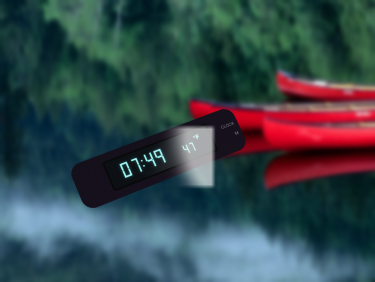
7,49
